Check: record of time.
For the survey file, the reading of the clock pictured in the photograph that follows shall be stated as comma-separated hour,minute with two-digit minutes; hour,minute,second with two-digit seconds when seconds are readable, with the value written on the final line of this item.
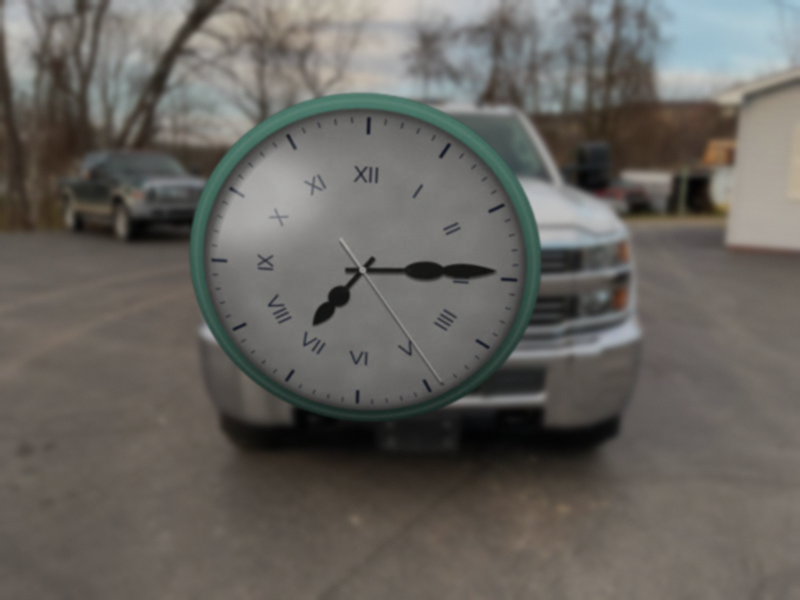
7,14,24
